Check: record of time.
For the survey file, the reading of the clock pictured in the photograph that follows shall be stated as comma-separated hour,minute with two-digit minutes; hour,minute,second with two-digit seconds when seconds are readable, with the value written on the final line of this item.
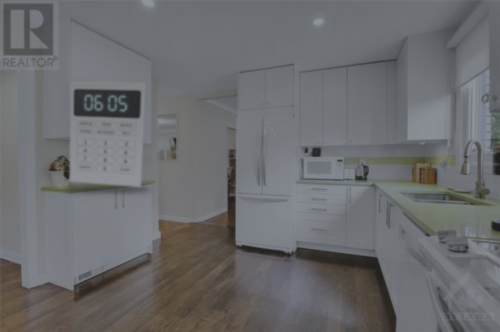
6,05
